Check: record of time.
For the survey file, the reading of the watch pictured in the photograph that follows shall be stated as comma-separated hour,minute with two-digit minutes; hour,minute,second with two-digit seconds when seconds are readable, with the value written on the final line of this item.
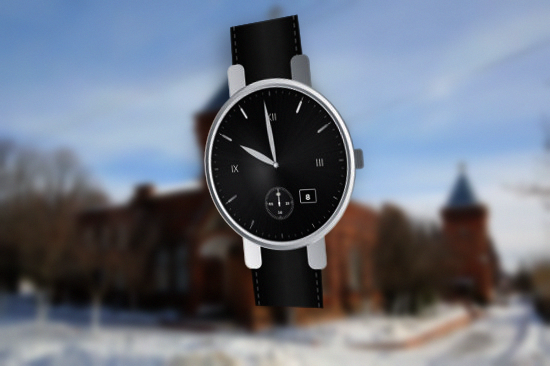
9,59
